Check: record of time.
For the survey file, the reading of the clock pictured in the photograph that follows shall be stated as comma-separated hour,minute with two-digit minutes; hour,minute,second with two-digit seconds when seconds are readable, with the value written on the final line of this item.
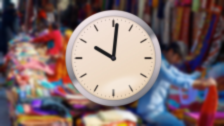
10,01
